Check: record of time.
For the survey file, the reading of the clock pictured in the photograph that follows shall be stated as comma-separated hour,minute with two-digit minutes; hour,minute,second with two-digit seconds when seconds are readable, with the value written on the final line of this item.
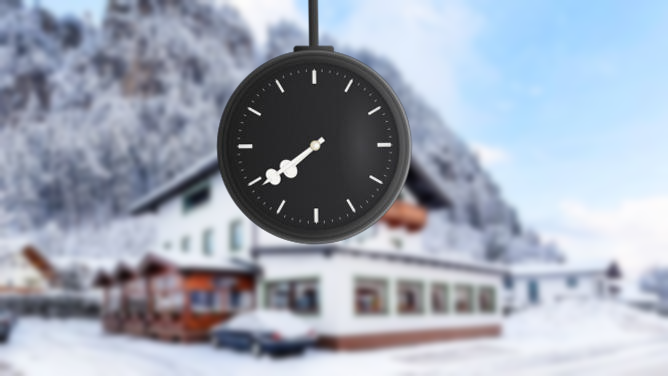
7,39
